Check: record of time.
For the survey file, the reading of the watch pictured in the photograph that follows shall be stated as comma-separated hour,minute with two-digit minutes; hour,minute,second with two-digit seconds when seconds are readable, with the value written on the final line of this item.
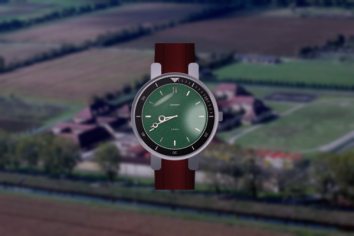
8,41
